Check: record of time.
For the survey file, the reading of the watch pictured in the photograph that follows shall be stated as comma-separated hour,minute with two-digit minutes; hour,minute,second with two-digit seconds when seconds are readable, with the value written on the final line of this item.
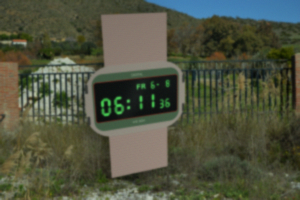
6,11
